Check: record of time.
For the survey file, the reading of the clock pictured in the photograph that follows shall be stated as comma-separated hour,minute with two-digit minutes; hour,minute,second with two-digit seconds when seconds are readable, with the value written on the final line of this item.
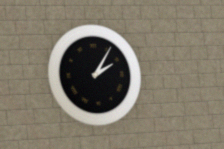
2,06
